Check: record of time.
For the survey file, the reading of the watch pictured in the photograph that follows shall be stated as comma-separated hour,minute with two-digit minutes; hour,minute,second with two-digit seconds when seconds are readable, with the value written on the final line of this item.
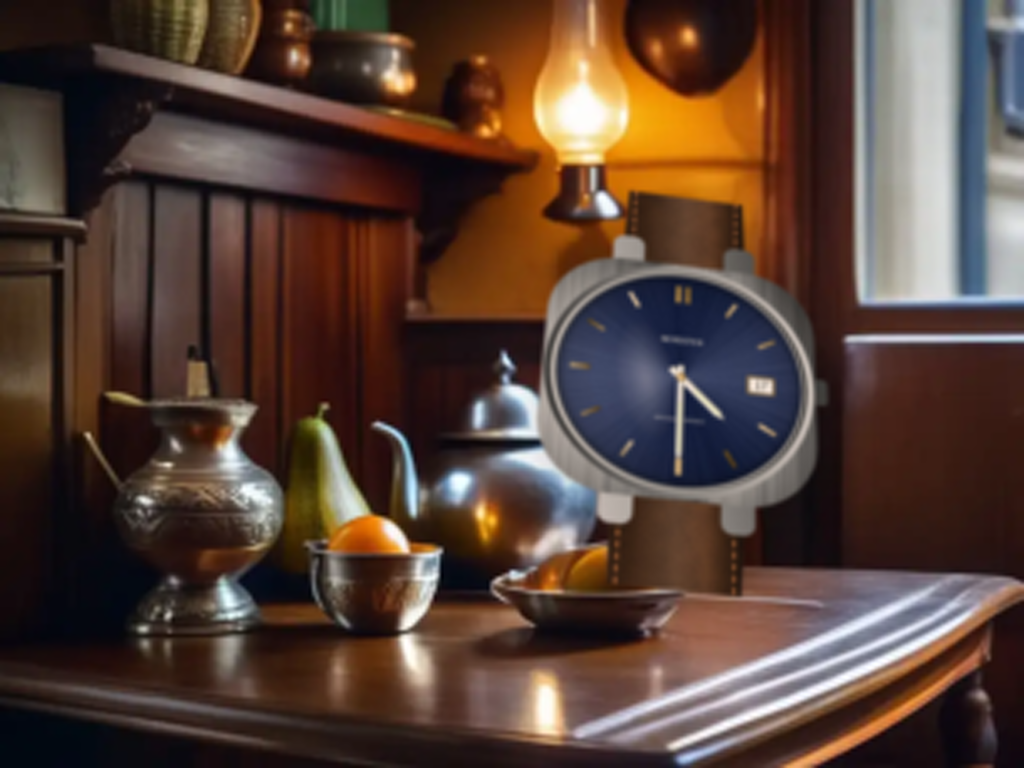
4,30
